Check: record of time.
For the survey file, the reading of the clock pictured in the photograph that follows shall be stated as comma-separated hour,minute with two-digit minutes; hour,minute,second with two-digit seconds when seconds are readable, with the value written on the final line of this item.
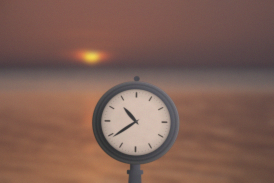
10,39
